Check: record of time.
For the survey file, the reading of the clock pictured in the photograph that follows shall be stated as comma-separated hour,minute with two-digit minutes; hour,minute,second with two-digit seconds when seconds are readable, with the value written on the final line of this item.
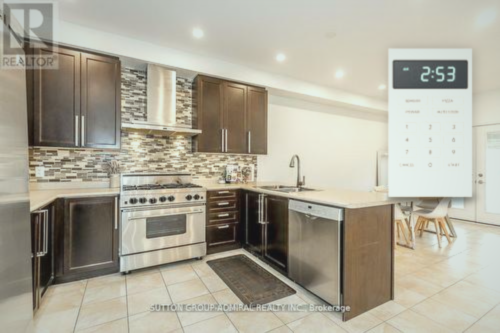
2,53
